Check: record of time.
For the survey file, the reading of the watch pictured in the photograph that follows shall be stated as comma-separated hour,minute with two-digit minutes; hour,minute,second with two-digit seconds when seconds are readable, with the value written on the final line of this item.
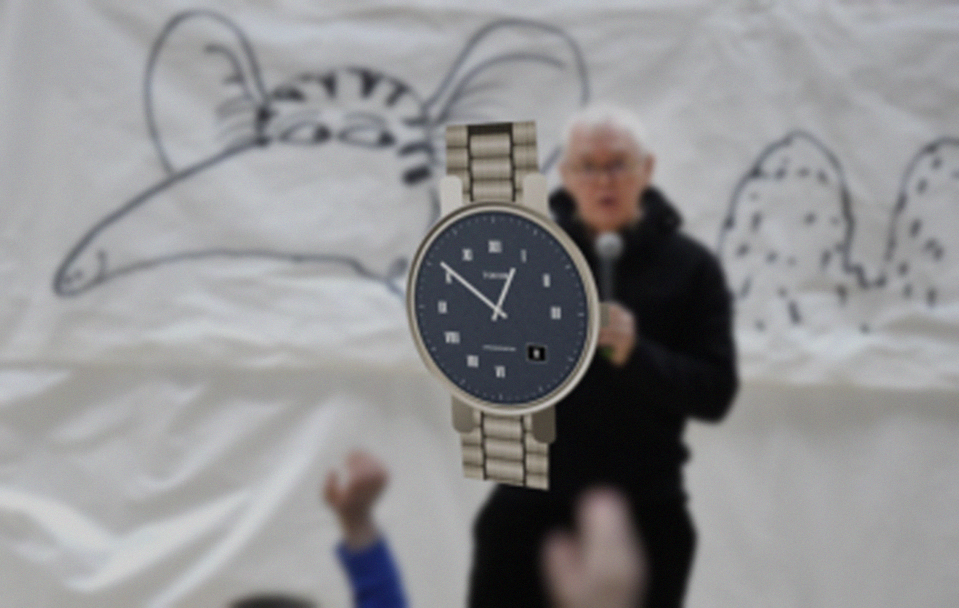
12,51
